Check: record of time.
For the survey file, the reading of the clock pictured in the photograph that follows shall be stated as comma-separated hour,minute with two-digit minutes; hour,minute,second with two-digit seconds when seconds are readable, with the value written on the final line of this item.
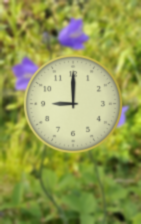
9,00
